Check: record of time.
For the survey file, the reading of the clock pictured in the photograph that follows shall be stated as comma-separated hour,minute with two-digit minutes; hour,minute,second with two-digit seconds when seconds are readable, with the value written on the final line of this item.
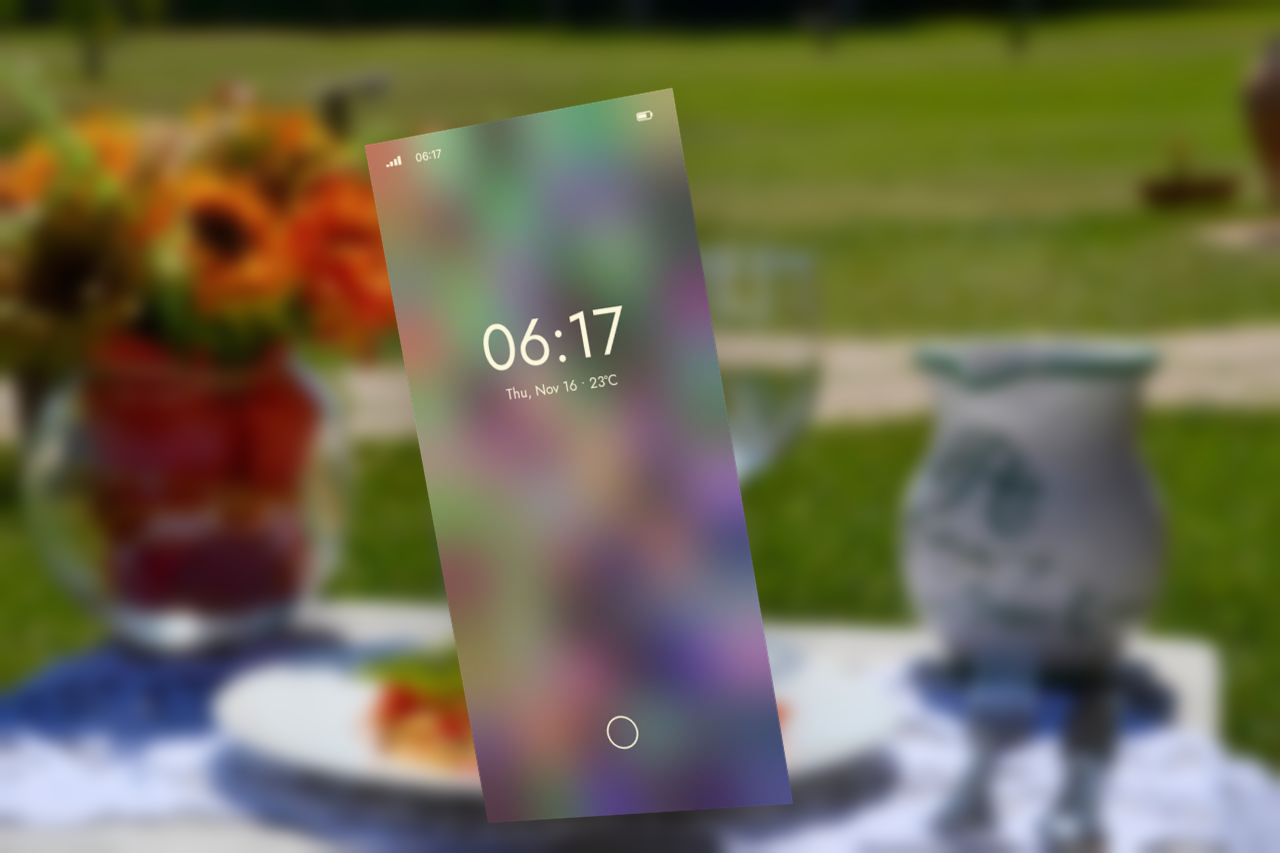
6,17
